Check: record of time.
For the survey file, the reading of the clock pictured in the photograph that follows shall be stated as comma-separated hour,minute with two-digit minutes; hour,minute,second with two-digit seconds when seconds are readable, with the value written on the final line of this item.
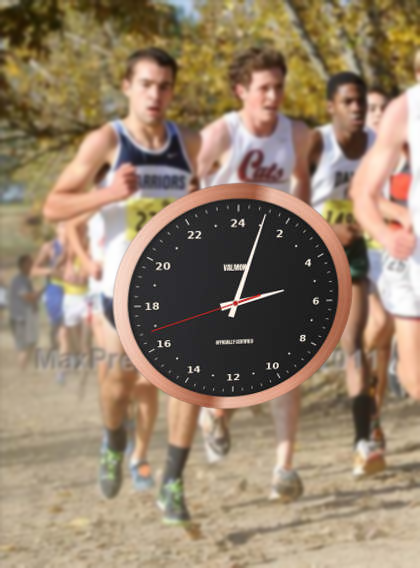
5,02,42
